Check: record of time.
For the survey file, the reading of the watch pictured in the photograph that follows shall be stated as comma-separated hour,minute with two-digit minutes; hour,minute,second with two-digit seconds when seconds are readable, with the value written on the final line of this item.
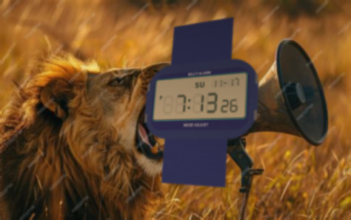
7,13,26
